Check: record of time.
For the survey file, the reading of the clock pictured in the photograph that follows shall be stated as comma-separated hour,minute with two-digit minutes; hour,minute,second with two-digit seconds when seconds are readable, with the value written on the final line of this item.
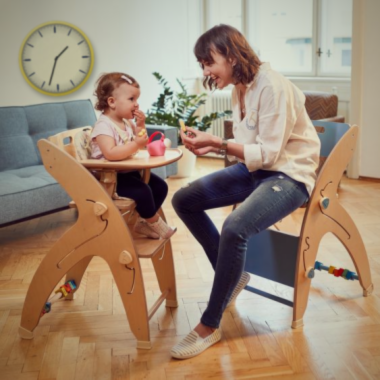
1,33
